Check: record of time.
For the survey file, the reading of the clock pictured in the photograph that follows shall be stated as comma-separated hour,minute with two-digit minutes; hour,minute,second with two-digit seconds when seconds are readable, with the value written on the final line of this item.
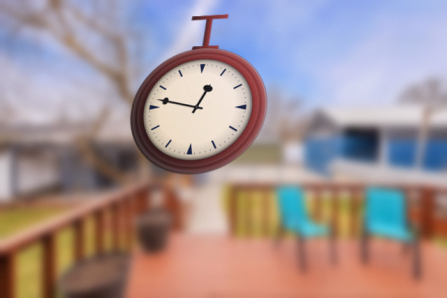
12,47
